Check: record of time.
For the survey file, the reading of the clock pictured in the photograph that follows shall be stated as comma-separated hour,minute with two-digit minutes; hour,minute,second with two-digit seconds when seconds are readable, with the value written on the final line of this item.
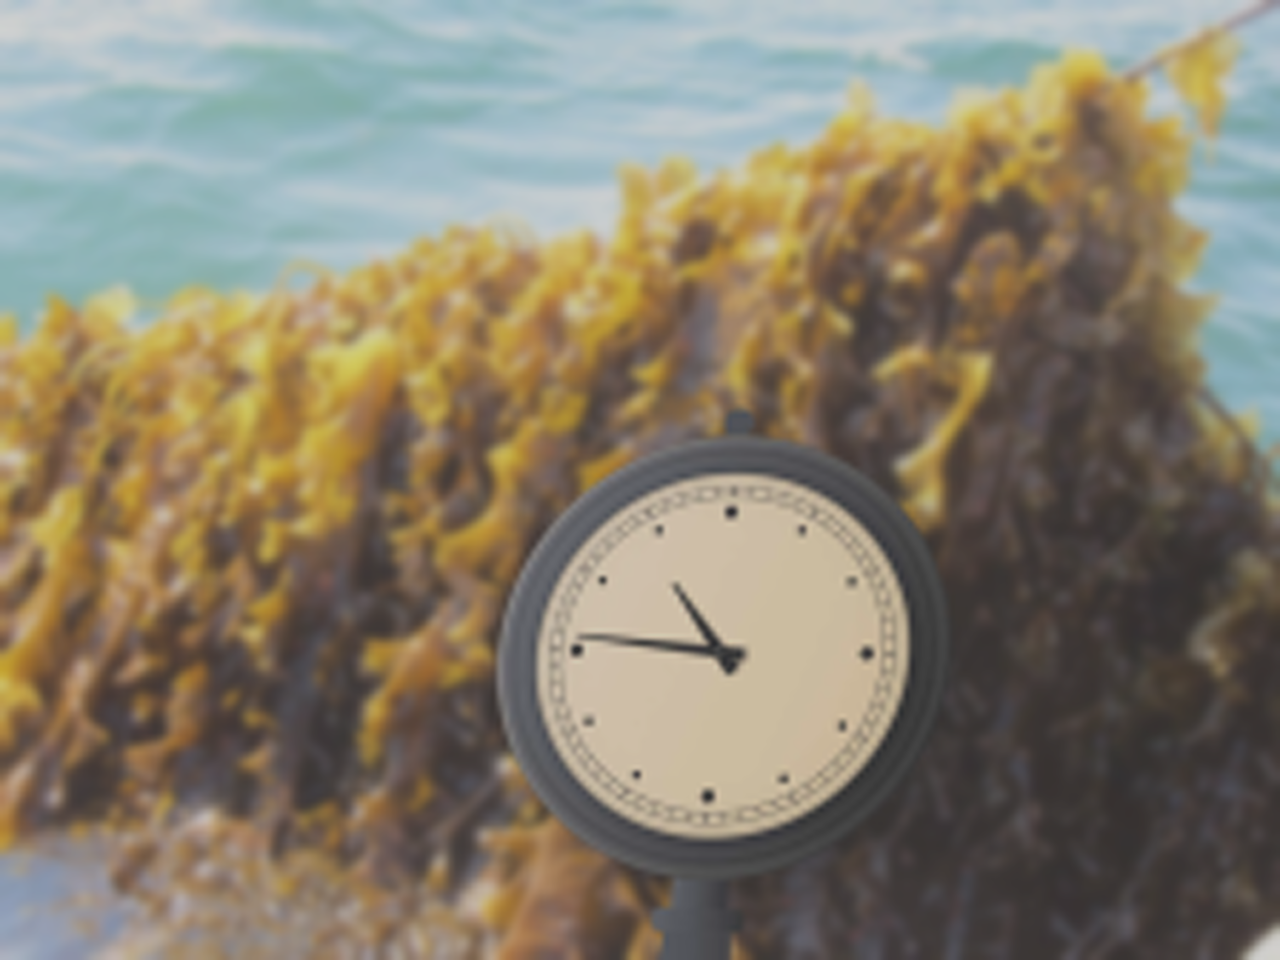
10,46
